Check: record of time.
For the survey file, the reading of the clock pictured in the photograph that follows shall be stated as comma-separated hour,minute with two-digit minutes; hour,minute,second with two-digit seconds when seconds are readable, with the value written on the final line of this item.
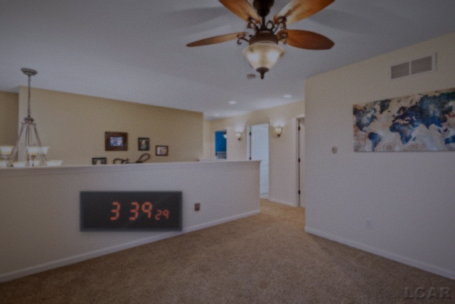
3,39
